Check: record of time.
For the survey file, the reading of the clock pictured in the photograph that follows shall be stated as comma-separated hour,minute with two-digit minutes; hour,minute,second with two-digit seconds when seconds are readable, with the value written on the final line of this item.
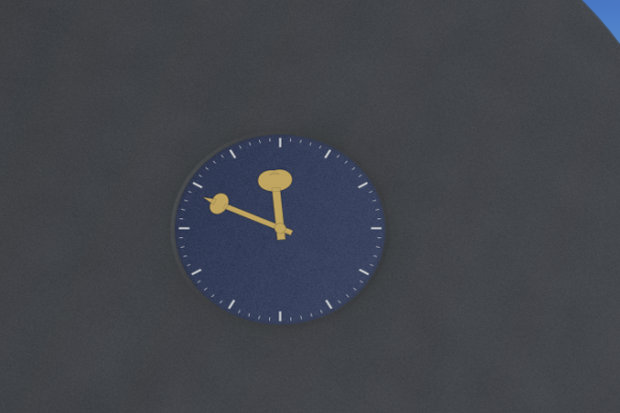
11,49
